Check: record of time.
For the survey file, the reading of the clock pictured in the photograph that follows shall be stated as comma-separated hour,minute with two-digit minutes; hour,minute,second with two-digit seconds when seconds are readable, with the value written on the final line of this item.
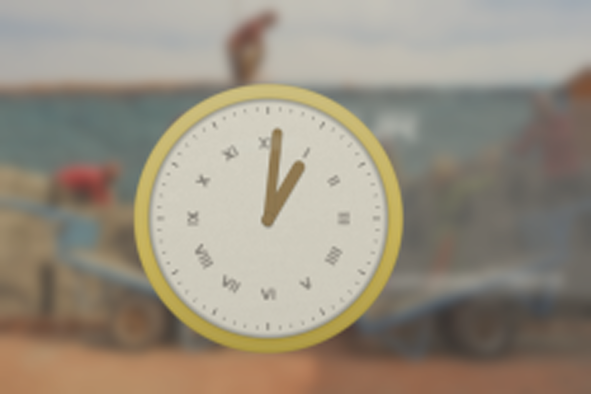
1,01
